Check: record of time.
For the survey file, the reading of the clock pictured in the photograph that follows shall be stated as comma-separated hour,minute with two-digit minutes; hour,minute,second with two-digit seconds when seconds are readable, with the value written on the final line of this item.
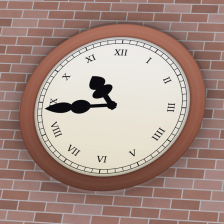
10,44
